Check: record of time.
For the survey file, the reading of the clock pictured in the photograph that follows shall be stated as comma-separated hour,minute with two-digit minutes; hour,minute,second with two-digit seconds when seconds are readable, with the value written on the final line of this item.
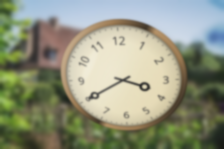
3,40
